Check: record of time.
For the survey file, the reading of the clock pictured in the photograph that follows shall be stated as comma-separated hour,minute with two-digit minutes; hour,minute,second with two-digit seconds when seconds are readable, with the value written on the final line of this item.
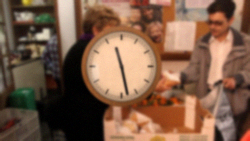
11,28
